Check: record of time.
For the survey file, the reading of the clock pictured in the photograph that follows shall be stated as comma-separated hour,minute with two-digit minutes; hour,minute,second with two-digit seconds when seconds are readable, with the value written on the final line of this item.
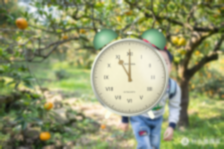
11,00
